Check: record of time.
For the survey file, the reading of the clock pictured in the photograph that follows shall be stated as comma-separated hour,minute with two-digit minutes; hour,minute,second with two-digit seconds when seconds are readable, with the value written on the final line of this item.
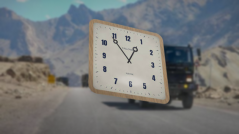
12,54
